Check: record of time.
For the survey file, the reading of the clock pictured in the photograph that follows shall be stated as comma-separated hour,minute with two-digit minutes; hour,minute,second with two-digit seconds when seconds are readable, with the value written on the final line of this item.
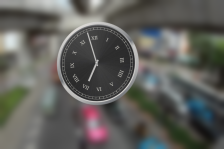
6,58
